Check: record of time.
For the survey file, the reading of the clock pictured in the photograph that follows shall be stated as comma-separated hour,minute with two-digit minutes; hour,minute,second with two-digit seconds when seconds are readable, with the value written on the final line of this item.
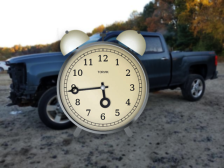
5,44
